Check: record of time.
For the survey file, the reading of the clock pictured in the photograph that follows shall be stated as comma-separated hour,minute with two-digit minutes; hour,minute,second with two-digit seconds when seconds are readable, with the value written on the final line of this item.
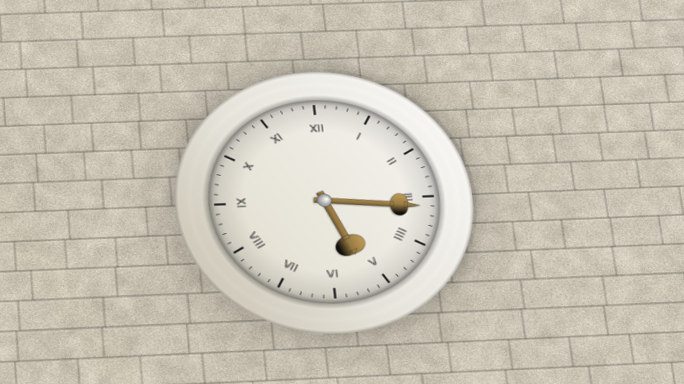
5,16
